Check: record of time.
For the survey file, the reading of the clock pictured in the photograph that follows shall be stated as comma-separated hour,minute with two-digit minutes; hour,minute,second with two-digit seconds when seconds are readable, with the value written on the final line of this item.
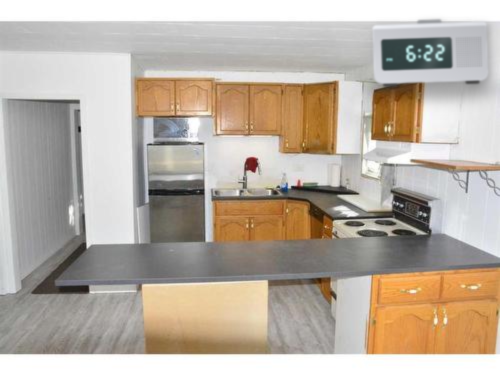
6,22
